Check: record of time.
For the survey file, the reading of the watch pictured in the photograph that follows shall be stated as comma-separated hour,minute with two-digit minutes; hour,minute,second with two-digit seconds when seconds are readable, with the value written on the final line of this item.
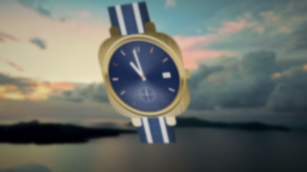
10,59
